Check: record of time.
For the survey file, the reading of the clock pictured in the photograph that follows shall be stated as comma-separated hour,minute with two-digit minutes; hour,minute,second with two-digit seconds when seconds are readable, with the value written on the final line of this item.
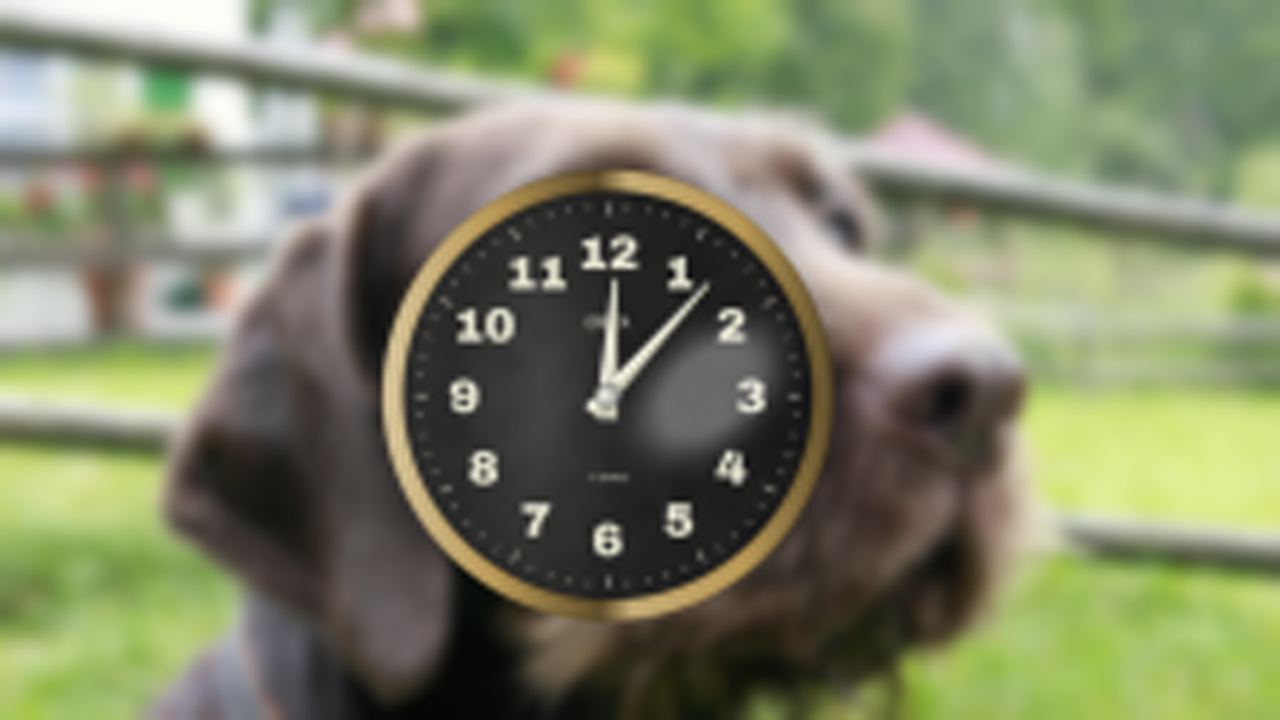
12,07
